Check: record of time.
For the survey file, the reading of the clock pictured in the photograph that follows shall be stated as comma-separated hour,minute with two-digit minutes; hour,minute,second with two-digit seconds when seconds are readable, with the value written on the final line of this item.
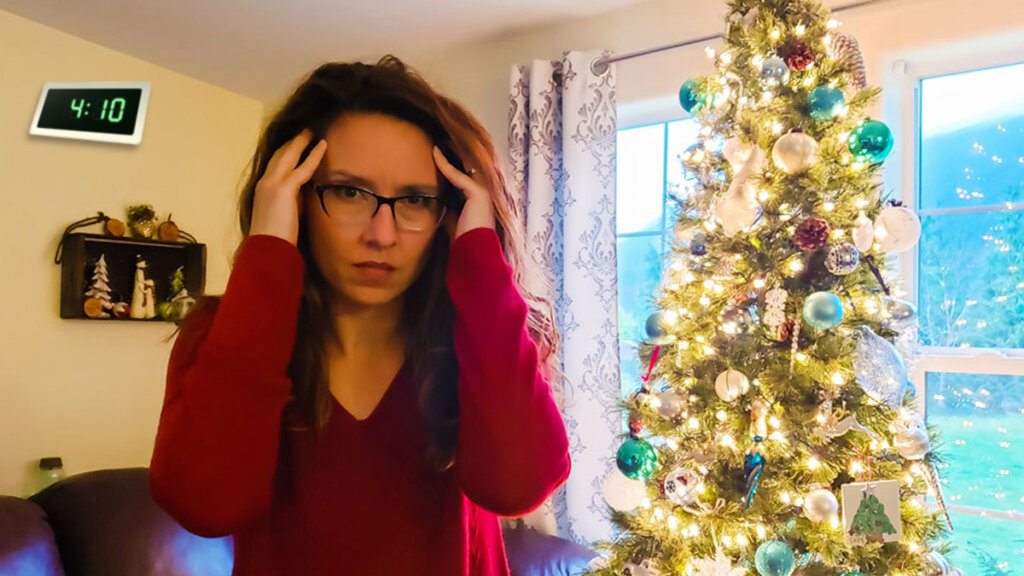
4,10
